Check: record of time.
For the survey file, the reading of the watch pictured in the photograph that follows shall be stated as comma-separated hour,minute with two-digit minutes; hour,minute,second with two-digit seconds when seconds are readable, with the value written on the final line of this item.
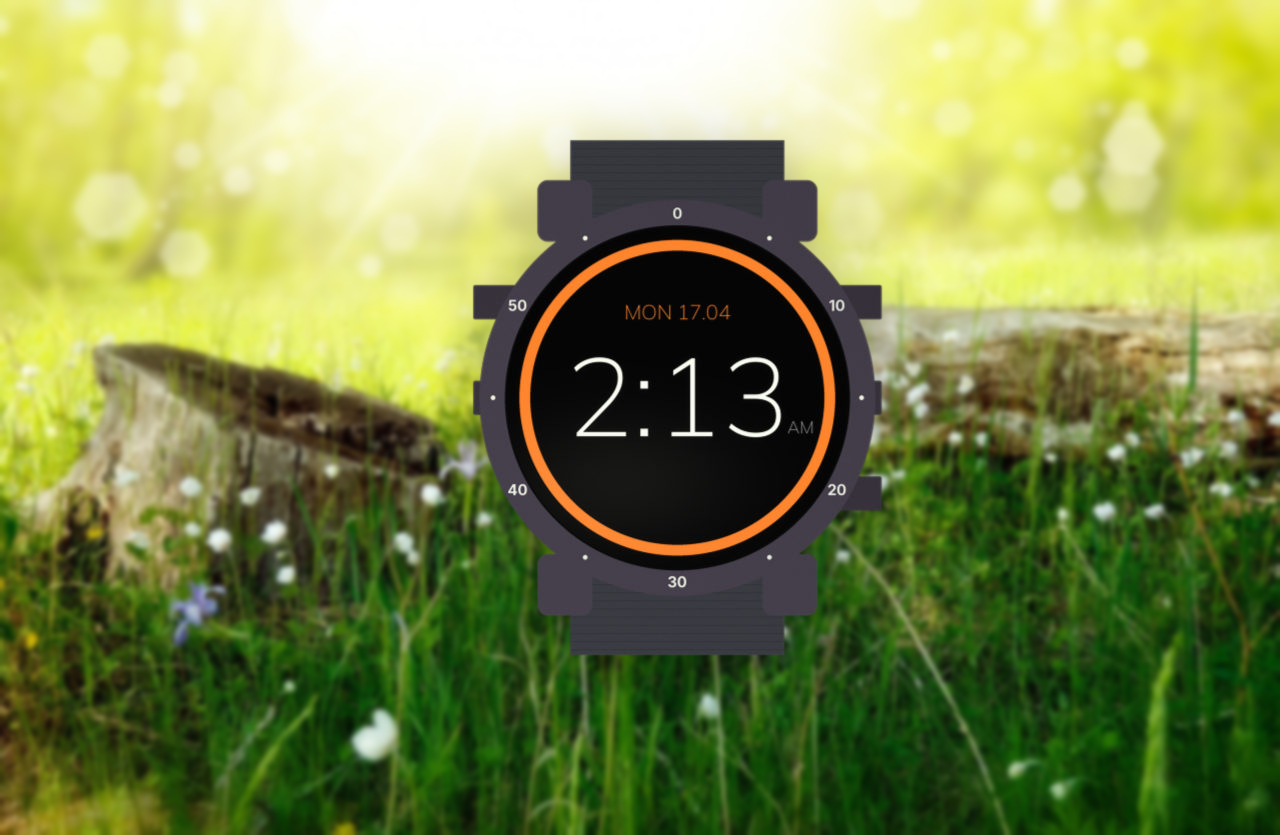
2,13
